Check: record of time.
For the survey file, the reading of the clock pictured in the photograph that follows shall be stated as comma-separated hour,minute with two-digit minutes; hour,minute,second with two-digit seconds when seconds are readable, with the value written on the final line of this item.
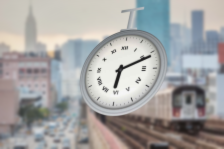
6,11
